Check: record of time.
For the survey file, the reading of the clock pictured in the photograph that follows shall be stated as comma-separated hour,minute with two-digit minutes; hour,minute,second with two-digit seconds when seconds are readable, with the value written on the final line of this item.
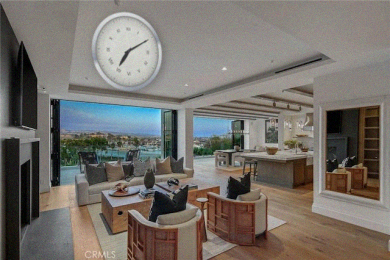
7,10
